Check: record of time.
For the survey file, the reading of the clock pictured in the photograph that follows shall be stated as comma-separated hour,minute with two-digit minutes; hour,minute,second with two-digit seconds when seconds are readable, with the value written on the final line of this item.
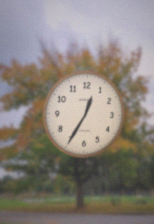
12,35
